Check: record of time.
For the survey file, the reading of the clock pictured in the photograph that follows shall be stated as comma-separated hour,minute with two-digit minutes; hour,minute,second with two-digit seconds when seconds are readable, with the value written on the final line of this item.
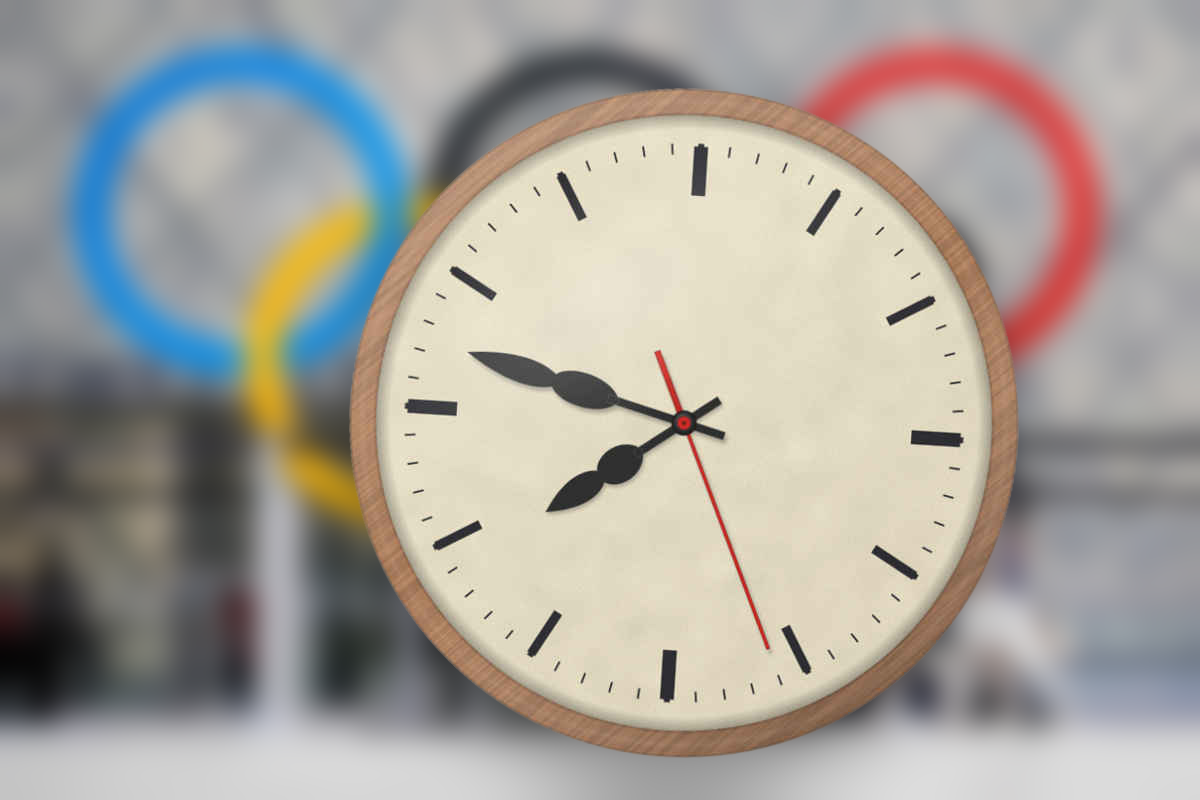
7,47,26
